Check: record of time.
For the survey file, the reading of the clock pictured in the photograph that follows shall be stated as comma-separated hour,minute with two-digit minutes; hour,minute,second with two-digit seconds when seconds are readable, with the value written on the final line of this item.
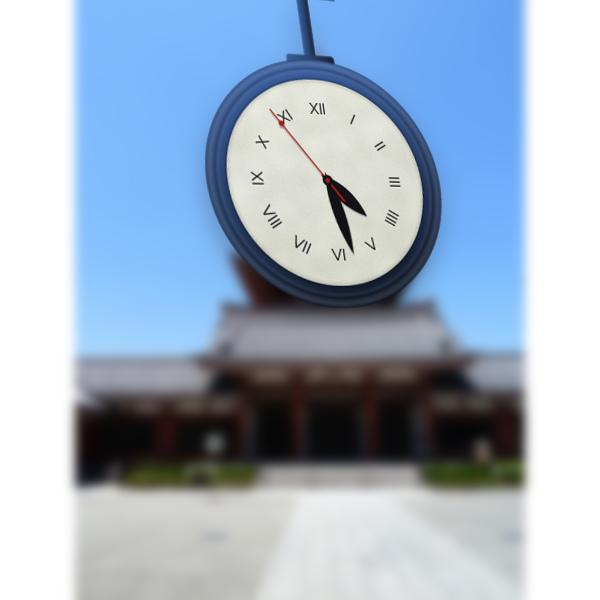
4,27,54
